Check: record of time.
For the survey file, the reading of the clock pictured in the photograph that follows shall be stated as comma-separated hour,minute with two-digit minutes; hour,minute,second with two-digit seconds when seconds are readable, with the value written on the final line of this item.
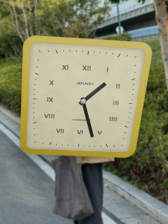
1,27
